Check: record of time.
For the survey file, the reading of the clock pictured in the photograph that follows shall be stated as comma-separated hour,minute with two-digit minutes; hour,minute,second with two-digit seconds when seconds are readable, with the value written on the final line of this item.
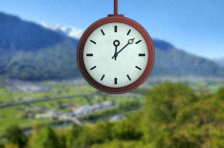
12,08
